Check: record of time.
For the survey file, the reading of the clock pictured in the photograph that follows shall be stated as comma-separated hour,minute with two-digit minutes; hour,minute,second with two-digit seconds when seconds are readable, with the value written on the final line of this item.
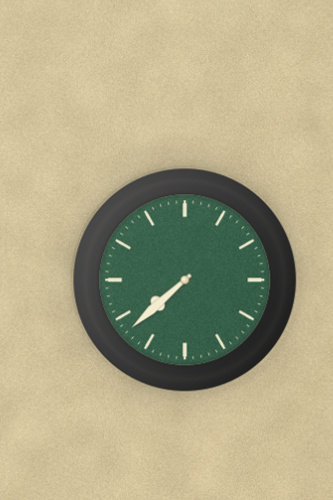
7,38
